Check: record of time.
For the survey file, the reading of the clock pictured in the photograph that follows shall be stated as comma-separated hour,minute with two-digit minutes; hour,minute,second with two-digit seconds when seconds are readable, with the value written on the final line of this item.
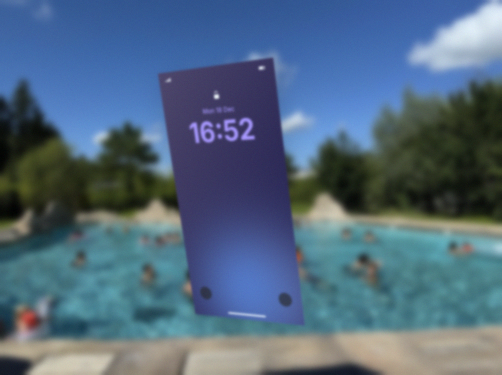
16,52
